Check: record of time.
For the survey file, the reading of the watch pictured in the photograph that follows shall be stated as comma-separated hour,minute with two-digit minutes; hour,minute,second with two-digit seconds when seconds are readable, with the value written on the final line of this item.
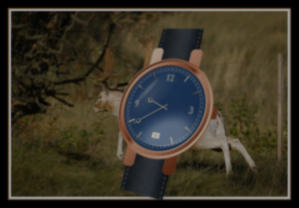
9,39
